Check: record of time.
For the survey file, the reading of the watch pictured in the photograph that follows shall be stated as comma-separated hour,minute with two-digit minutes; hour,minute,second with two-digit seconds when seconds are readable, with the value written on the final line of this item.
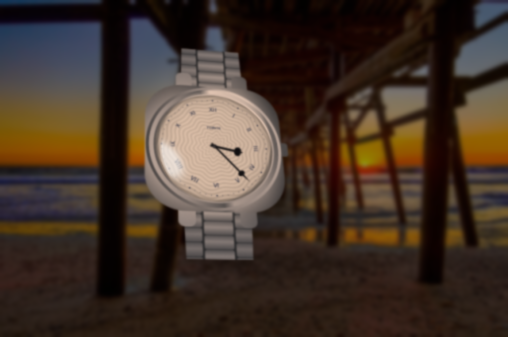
3,23
